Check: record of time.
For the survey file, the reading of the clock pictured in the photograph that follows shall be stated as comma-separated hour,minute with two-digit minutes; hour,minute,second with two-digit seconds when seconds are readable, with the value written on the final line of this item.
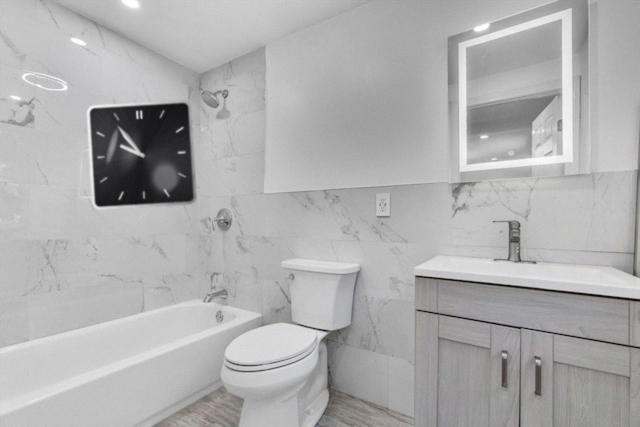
9,54
